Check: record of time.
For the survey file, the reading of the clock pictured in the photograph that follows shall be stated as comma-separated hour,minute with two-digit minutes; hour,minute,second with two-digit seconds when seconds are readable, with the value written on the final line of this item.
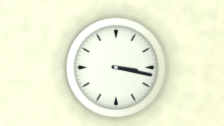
3,17
